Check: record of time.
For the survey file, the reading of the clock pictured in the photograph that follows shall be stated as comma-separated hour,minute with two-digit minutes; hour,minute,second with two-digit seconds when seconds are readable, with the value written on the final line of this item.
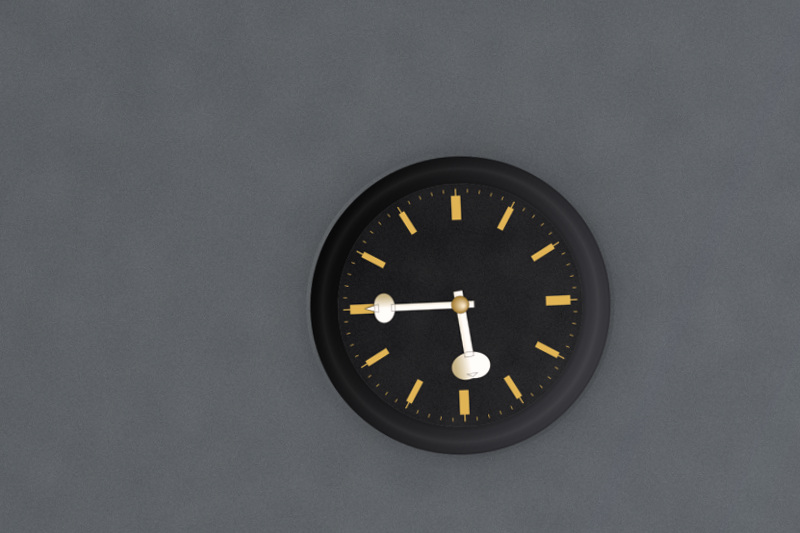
5,45
